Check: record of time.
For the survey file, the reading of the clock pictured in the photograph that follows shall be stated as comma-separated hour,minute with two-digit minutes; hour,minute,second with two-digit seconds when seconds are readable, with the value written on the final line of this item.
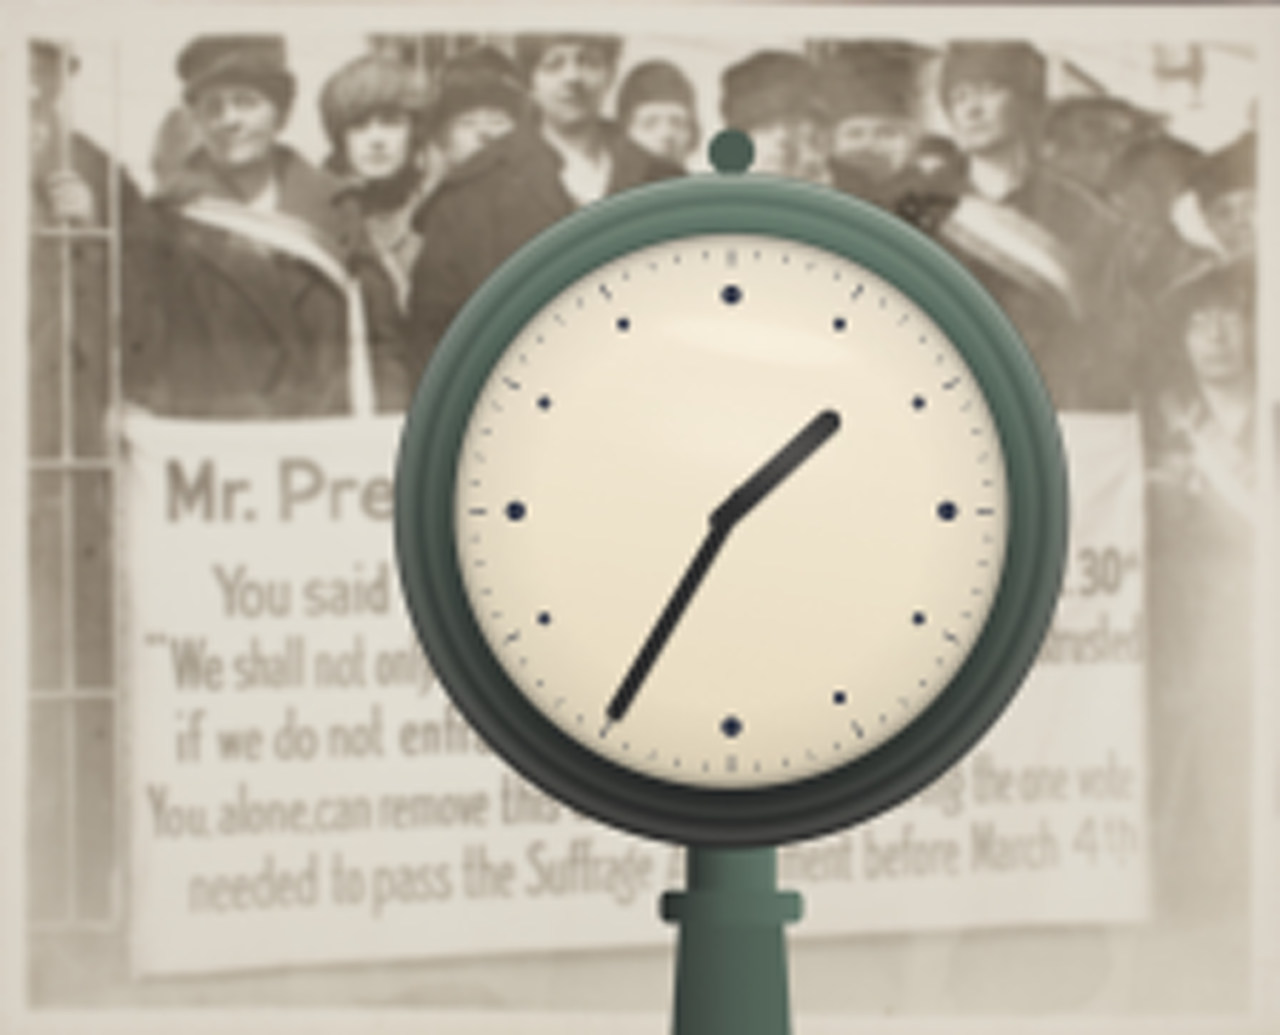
1,35
